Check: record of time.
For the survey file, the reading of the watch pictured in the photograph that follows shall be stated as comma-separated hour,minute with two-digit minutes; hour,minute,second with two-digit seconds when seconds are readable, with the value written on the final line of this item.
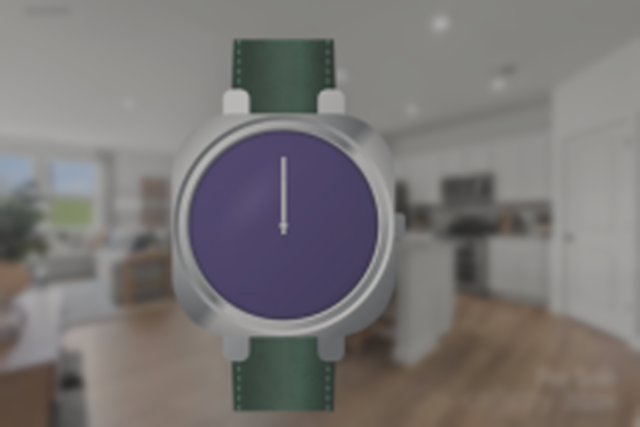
12,00
